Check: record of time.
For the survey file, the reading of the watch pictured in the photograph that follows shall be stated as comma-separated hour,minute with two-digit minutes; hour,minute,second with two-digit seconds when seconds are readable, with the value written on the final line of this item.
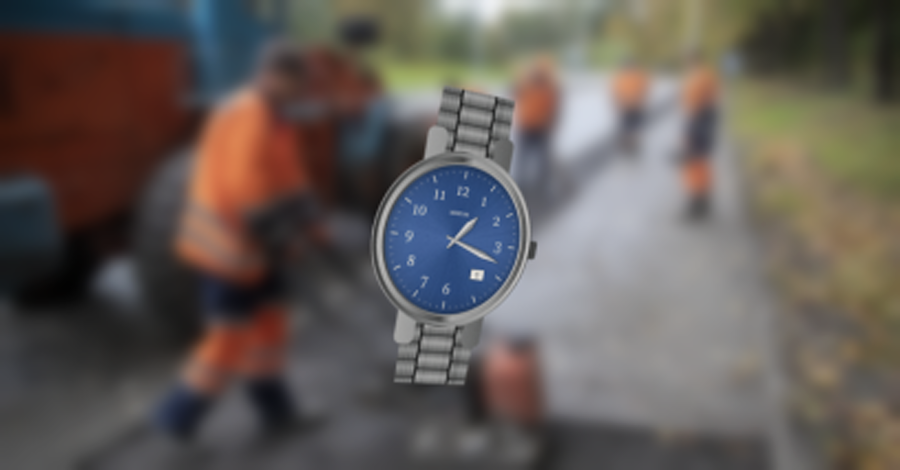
1,18
